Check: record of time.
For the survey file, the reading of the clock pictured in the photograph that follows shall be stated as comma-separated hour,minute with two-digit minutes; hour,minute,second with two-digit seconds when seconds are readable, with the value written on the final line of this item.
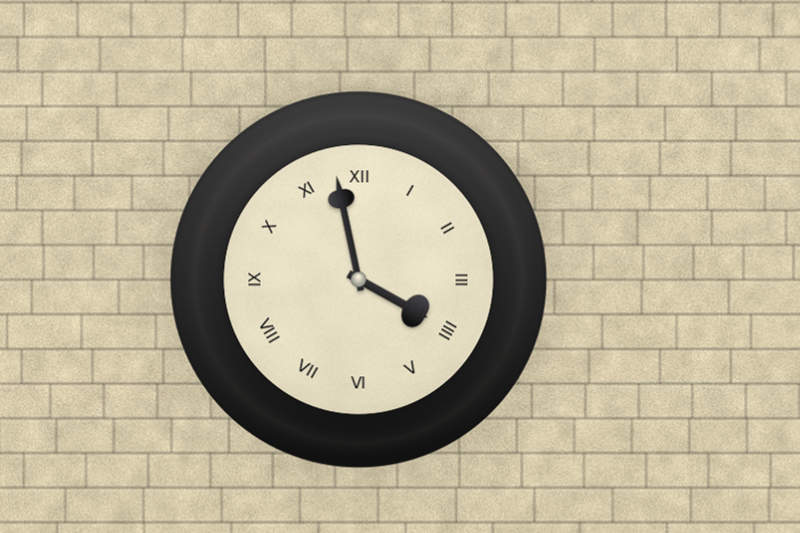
3,58
